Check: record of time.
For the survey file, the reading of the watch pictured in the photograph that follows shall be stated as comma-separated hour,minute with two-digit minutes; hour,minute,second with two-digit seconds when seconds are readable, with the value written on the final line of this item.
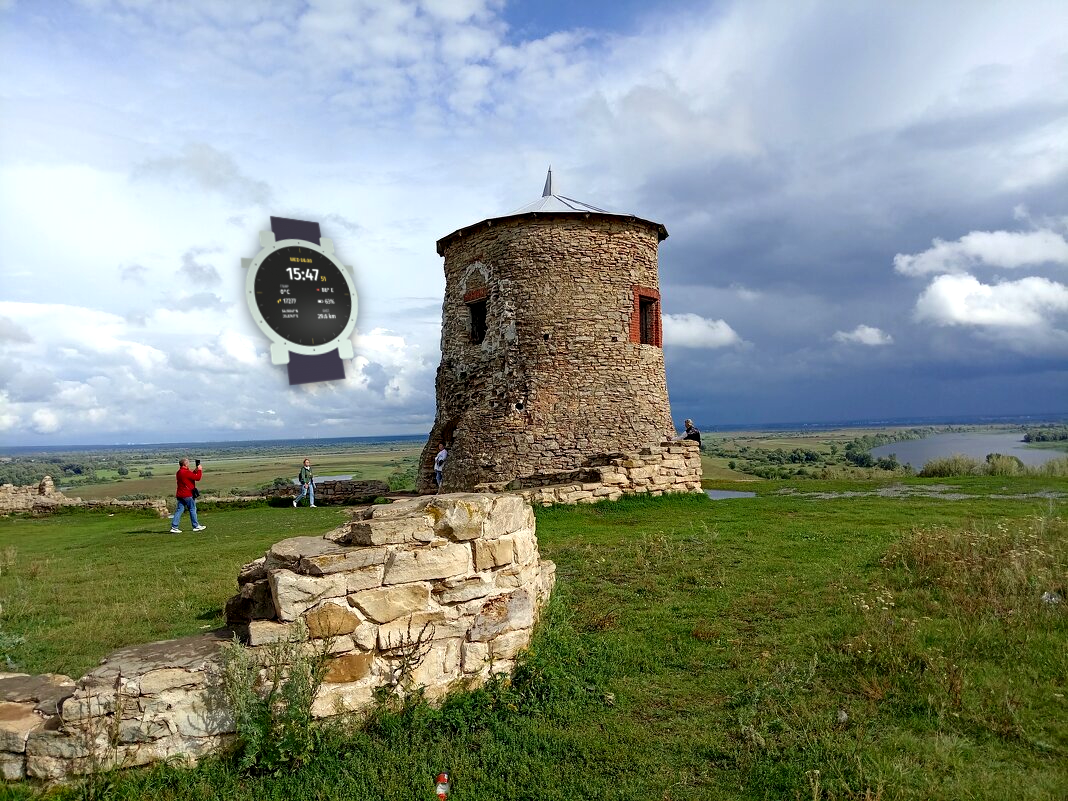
15,47
